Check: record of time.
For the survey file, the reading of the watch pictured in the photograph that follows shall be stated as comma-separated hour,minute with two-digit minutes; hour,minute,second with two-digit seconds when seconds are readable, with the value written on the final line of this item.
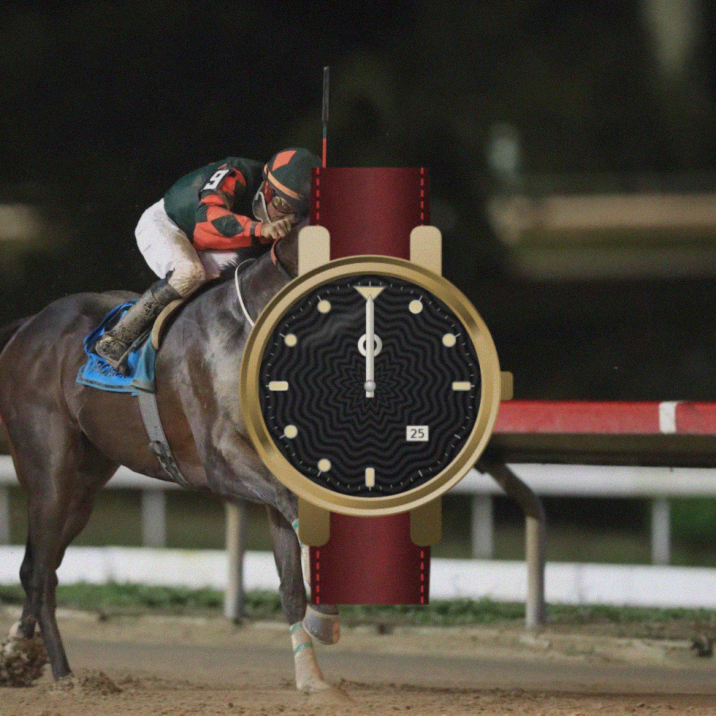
12,00
